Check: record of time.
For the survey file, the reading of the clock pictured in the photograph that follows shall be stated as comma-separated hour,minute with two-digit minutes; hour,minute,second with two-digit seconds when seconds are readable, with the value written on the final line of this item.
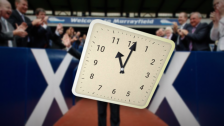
11,01
